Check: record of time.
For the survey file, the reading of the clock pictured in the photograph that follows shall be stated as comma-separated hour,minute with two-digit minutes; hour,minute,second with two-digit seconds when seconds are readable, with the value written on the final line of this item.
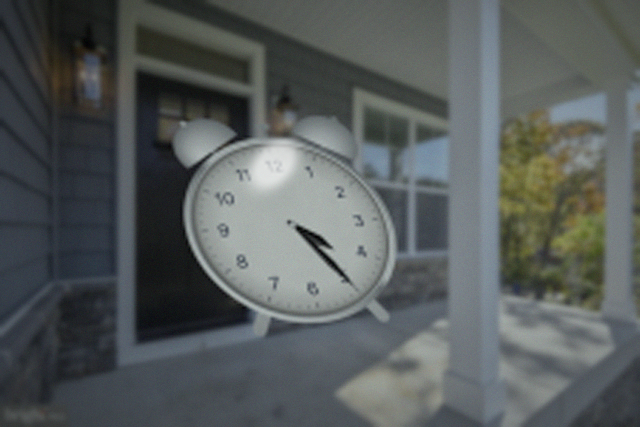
4,25
